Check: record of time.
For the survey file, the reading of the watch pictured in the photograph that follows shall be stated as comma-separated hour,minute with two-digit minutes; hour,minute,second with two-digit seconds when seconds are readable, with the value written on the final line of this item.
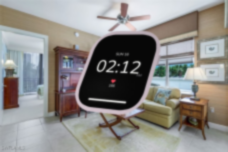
2,12
